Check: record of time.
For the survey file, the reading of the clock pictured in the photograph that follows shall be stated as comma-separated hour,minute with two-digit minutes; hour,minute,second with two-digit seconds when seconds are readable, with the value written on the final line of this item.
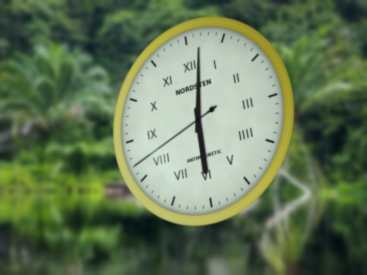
6,01,42
